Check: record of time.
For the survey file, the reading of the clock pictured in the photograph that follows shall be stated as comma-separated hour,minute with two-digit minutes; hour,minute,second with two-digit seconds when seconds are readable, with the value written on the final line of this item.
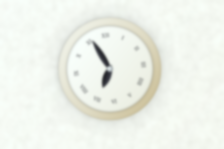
6,56
